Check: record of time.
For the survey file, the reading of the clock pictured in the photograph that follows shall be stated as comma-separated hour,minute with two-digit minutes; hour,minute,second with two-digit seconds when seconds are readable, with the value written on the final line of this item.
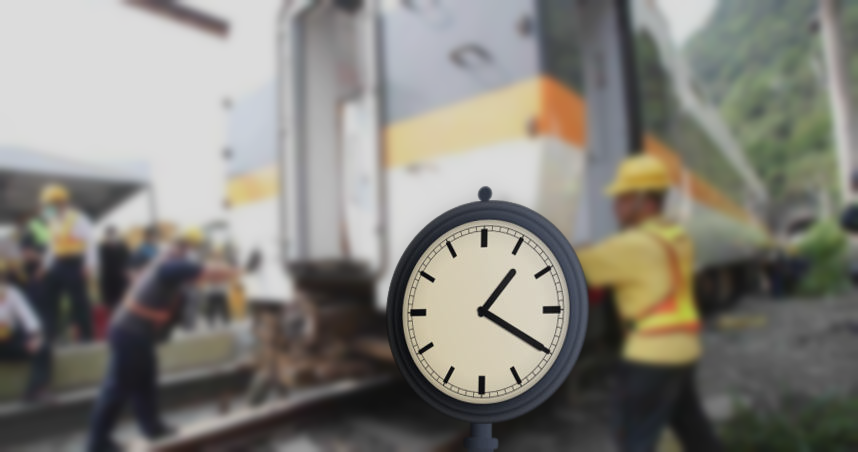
1,20
